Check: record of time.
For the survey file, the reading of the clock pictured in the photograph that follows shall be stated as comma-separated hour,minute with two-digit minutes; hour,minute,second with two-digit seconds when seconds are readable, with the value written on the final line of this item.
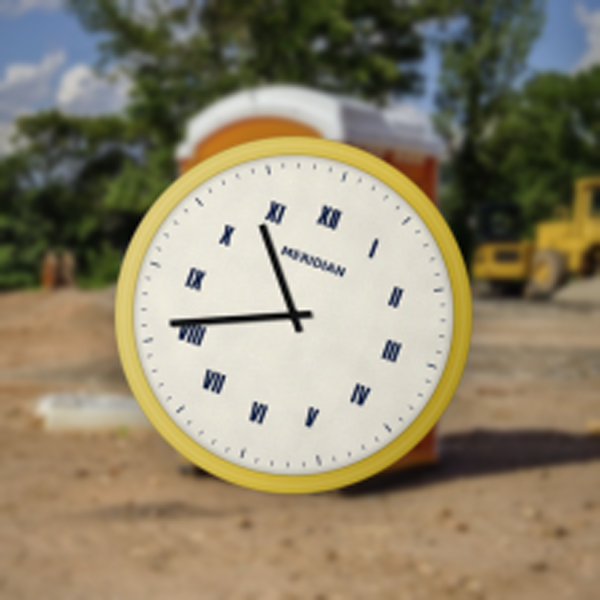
10,41
